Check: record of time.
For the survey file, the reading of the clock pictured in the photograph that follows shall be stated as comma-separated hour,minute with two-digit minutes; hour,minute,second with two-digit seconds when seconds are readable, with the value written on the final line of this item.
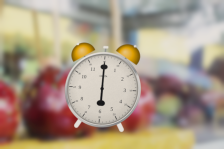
6,00
